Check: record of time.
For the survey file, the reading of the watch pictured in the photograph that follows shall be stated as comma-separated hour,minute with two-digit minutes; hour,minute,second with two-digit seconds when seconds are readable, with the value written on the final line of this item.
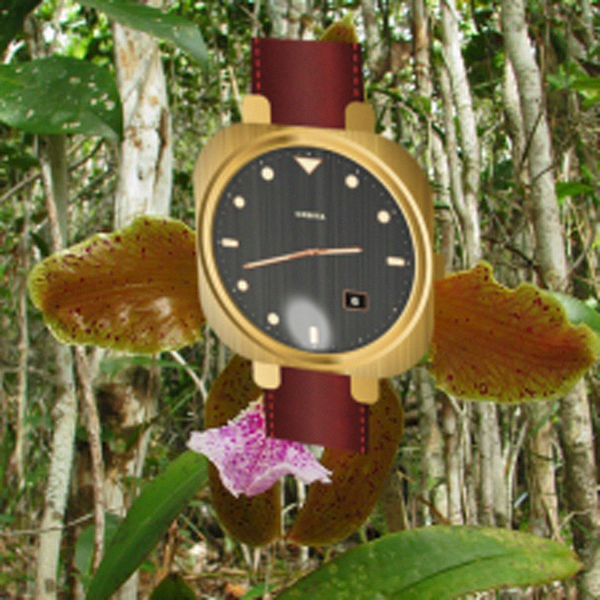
2,42
